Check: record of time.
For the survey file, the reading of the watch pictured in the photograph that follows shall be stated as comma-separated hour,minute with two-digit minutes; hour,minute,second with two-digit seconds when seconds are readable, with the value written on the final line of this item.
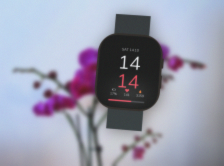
14,14
